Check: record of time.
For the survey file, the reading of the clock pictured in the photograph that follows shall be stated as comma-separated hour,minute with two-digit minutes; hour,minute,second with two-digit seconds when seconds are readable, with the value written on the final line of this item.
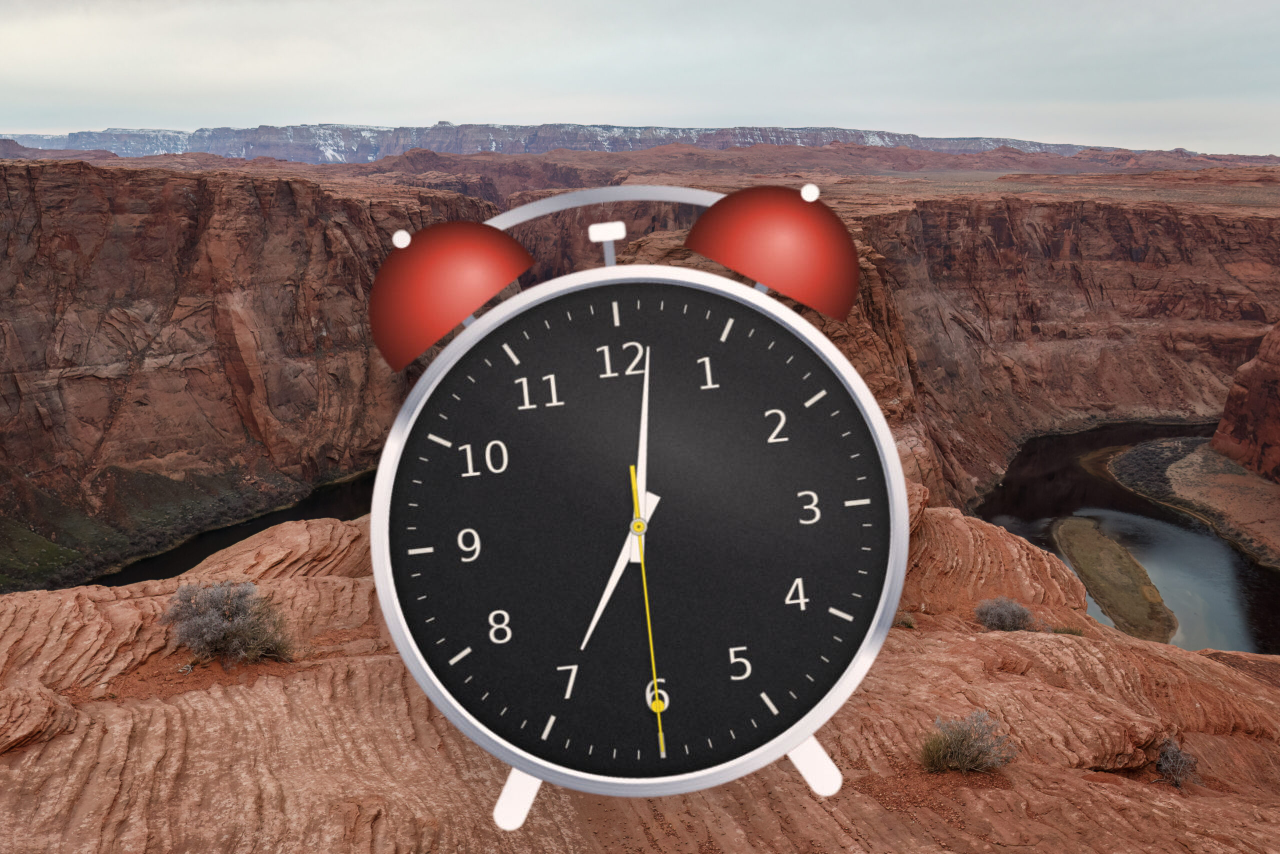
7,01,30
